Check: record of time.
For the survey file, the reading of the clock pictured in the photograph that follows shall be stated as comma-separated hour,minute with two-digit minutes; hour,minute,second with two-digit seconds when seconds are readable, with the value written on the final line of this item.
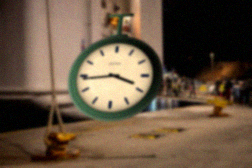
3,44
